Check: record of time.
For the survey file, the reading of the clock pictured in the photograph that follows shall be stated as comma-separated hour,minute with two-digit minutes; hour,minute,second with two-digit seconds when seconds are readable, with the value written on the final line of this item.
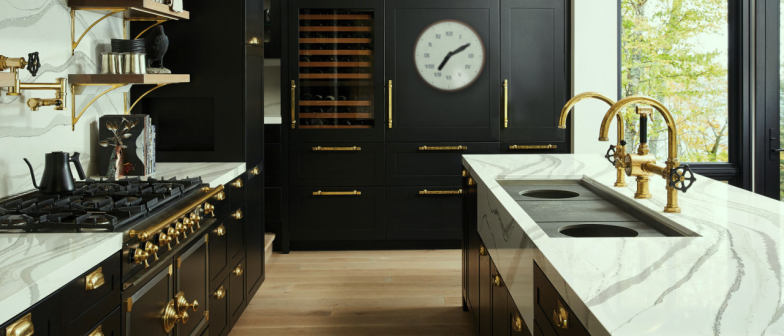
7,10
